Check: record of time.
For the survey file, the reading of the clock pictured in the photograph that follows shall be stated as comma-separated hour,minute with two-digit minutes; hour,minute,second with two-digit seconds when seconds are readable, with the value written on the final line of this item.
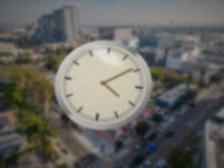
4,09
